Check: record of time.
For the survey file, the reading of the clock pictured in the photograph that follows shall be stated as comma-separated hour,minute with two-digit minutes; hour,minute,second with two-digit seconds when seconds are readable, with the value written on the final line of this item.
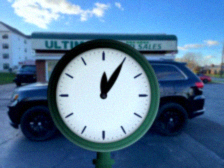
12,05
